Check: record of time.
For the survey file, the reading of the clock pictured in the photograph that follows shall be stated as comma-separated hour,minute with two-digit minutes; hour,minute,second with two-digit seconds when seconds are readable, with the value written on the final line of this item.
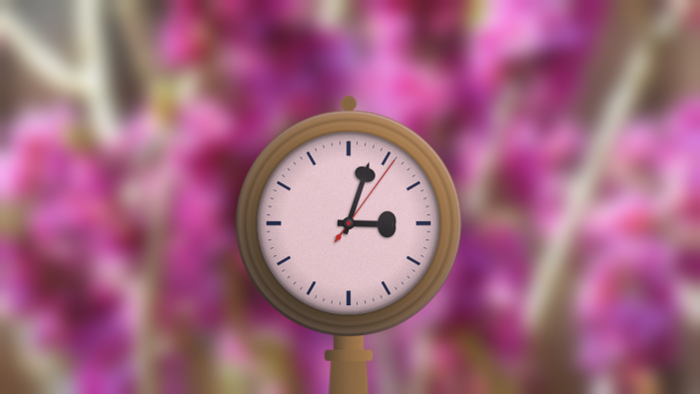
3,03,06
